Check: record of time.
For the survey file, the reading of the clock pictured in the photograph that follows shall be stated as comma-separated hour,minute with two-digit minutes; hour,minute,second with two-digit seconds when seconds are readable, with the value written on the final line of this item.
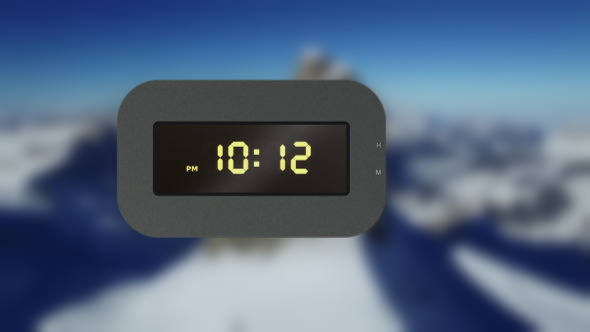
10,12
